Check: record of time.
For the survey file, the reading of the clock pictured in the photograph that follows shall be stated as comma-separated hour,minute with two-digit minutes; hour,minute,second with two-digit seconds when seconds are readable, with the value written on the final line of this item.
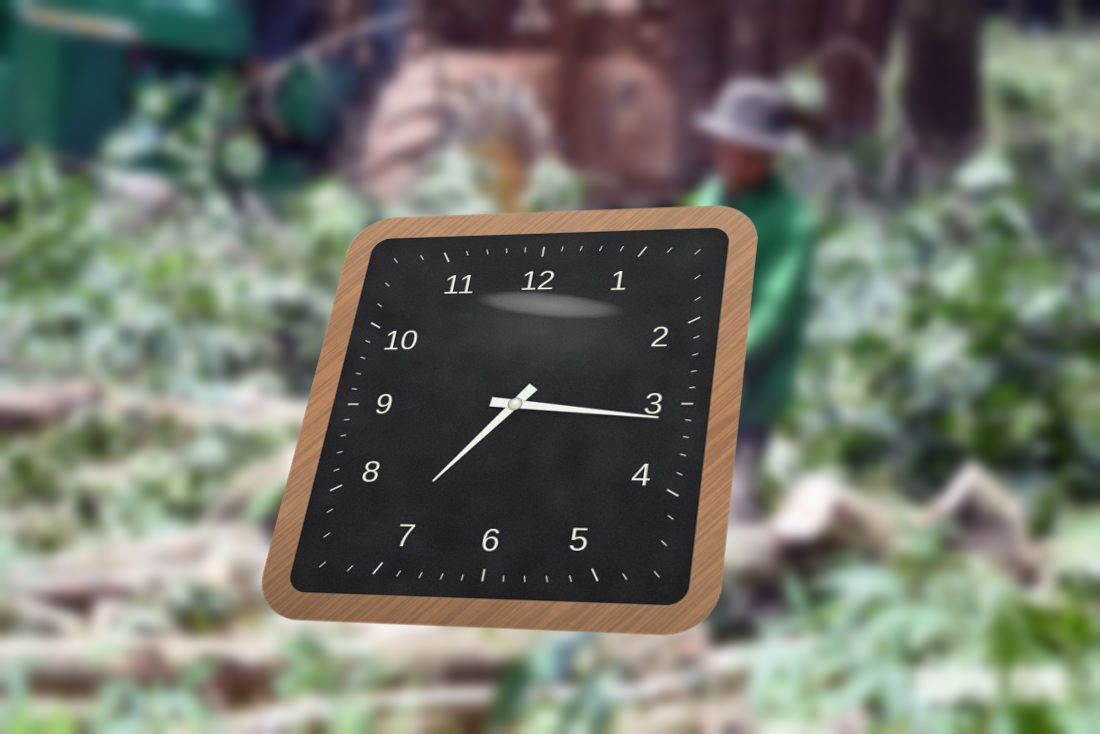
7,16
